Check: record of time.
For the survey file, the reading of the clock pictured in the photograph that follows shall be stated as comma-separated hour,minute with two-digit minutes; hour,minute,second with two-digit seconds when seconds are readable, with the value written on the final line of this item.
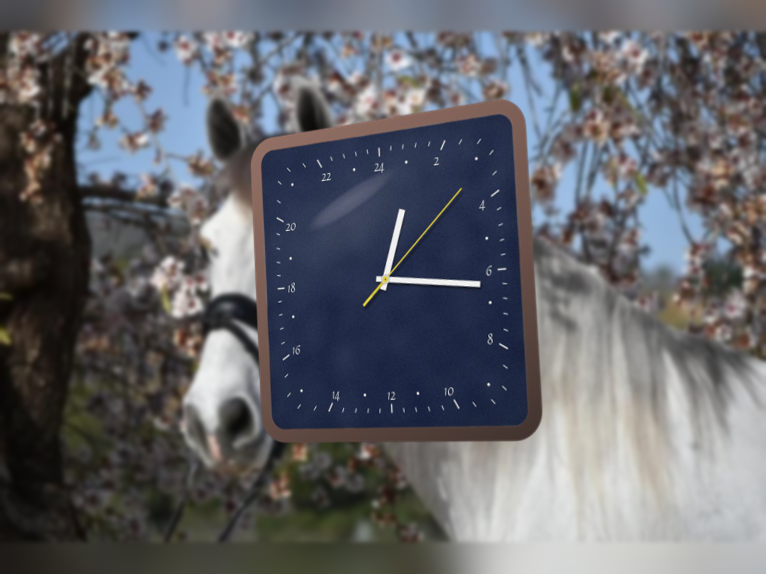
1,16,08
